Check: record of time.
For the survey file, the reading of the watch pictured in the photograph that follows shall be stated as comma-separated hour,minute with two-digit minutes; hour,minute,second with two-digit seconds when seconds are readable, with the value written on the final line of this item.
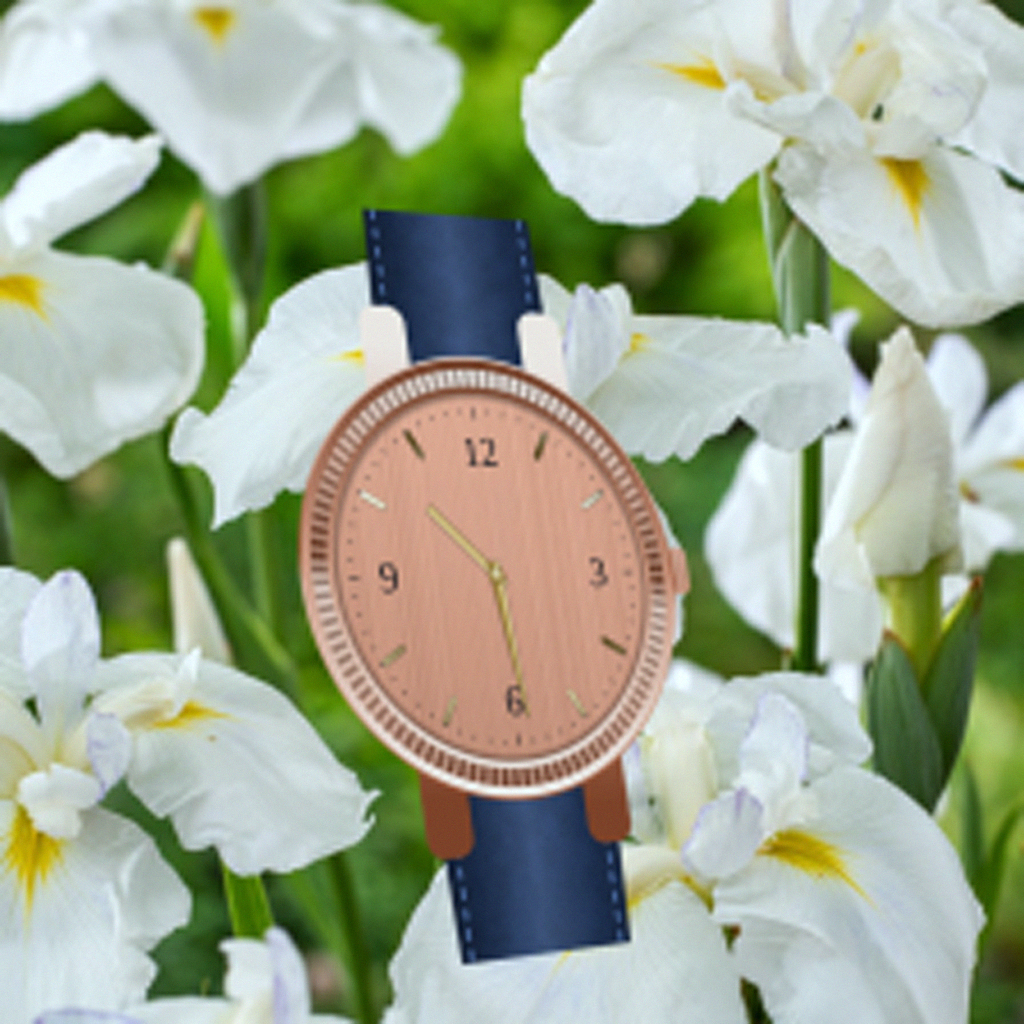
10,29
